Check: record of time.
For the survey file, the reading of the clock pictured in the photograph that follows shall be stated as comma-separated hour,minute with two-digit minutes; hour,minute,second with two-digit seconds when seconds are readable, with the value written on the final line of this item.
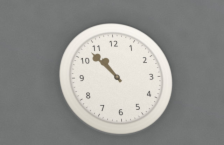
10,53
